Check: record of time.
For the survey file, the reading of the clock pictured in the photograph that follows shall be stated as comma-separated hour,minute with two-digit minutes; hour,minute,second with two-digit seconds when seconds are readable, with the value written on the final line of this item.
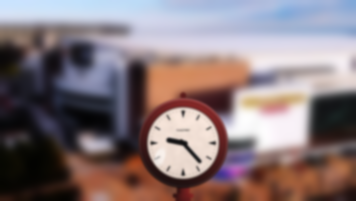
9,23
